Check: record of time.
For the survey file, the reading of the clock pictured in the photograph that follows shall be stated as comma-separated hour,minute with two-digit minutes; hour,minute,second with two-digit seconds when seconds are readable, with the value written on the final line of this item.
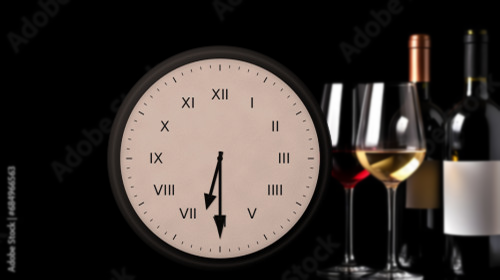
6,30
